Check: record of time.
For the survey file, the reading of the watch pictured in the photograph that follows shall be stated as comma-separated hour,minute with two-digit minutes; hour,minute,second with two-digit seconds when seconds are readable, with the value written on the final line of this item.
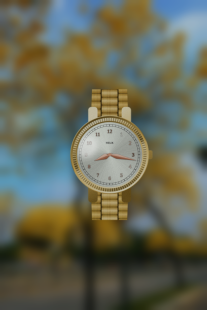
8,17
